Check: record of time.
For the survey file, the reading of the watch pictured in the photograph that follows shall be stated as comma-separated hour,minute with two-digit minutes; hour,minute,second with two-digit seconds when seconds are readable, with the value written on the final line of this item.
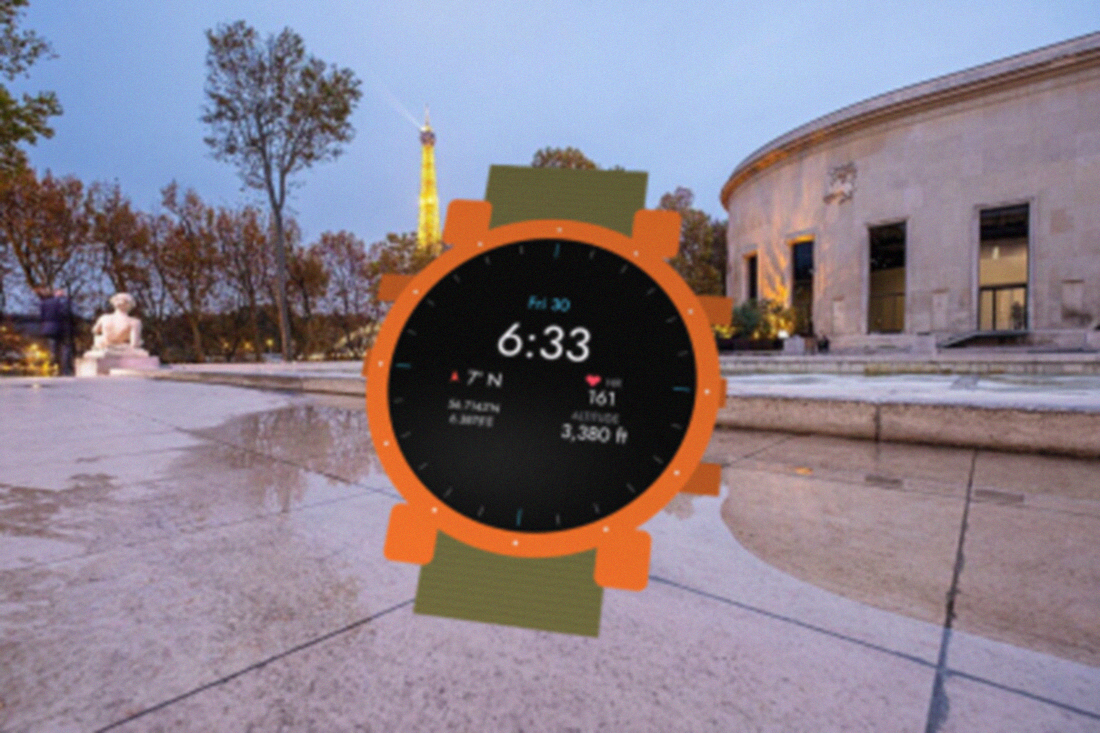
6,33
